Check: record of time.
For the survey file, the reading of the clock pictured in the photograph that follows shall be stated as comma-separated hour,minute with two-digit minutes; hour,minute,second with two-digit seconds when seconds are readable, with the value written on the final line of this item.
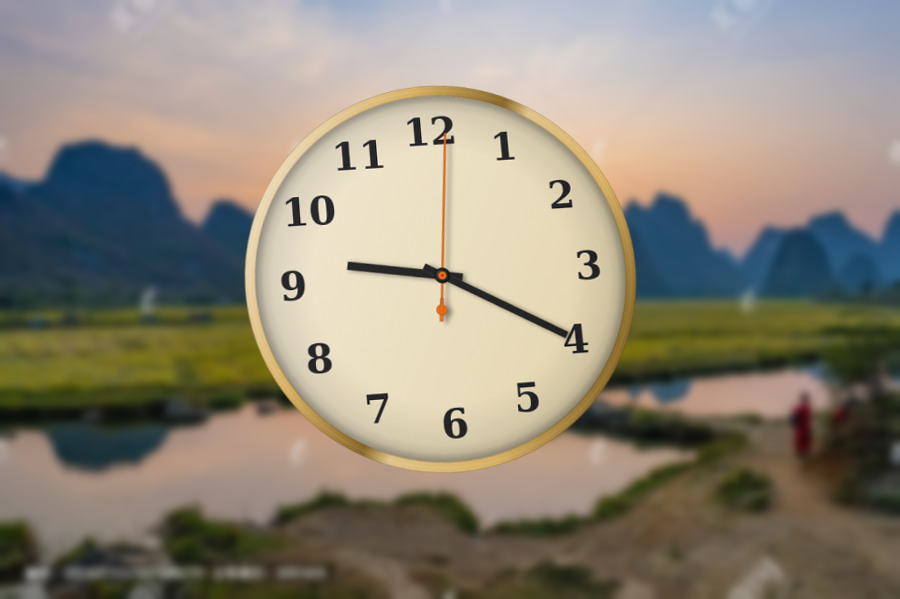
9,20,01
